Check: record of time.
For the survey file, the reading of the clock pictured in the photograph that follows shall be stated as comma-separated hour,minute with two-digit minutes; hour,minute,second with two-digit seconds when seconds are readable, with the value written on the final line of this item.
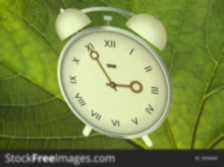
2,55
